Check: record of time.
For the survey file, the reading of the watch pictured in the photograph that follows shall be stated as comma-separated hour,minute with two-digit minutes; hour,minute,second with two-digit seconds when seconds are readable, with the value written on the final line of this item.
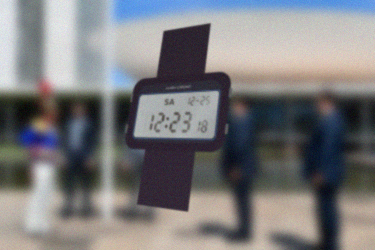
12,23,18
